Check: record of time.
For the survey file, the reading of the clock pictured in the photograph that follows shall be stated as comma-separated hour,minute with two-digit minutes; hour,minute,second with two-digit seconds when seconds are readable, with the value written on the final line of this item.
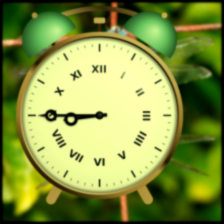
8,45
